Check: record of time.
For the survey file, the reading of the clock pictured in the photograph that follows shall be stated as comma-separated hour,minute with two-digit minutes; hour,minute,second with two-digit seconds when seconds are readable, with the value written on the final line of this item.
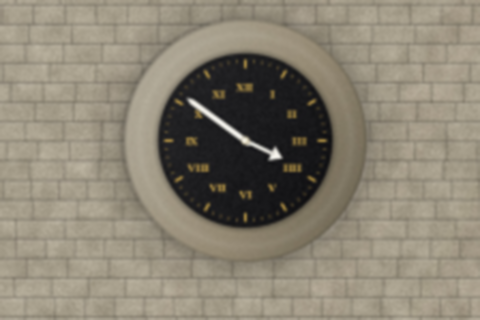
3,51
